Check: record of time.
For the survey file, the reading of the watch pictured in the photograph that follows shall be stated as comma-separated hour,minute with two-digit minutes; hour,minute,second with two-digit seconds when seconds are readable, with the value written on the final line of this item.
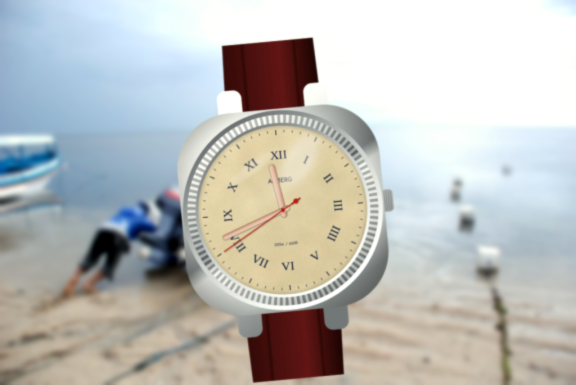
11,41,40
